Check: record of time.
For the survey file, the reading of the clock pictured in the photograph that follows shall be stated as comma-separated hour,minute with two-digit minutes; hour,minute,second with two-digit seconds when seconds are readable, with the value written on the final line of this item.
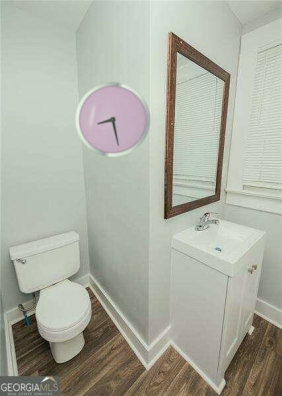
8,28
